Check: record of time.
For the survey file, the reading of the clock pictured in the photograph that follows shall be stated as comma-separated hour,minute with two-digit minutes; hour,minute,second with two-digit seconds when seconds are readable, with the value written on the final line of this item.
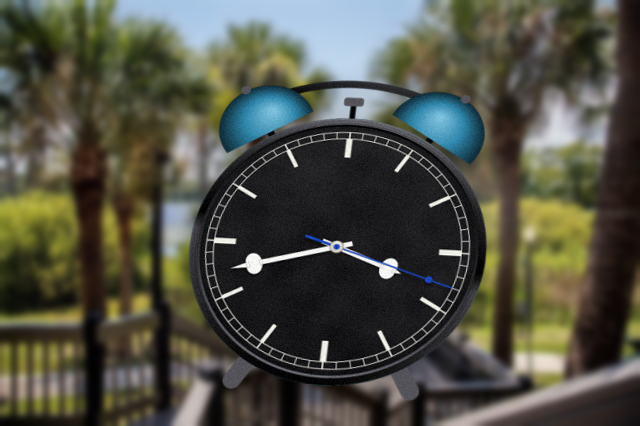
3,42,18
